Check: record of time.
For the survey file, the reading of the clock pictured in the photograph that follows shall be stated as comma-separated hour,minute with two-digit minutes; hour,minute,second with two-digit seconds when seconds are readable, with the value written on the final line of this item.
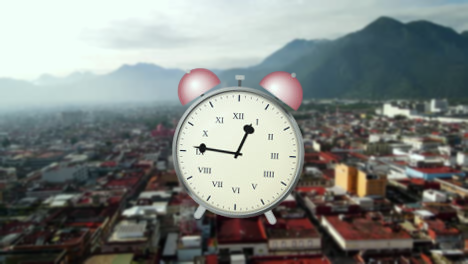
12,46
